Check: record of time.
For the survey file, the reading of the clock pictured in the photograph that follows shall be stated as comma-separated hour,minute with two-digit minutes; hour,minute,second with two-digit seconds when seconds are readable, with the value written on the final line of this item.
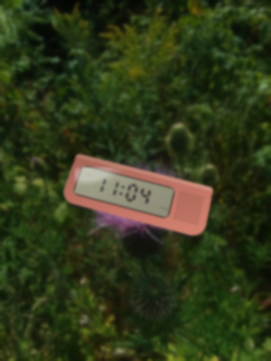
11,04
